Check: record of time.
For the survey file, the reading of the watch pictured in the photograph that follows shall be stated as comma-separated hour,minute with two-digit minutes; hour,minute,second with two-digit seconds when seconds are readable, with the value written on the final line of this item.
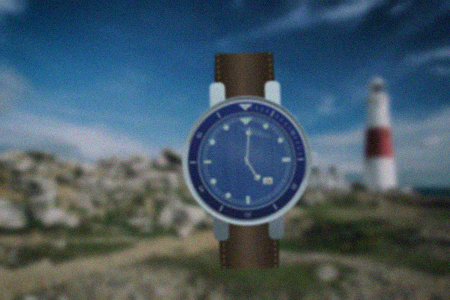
5,01
